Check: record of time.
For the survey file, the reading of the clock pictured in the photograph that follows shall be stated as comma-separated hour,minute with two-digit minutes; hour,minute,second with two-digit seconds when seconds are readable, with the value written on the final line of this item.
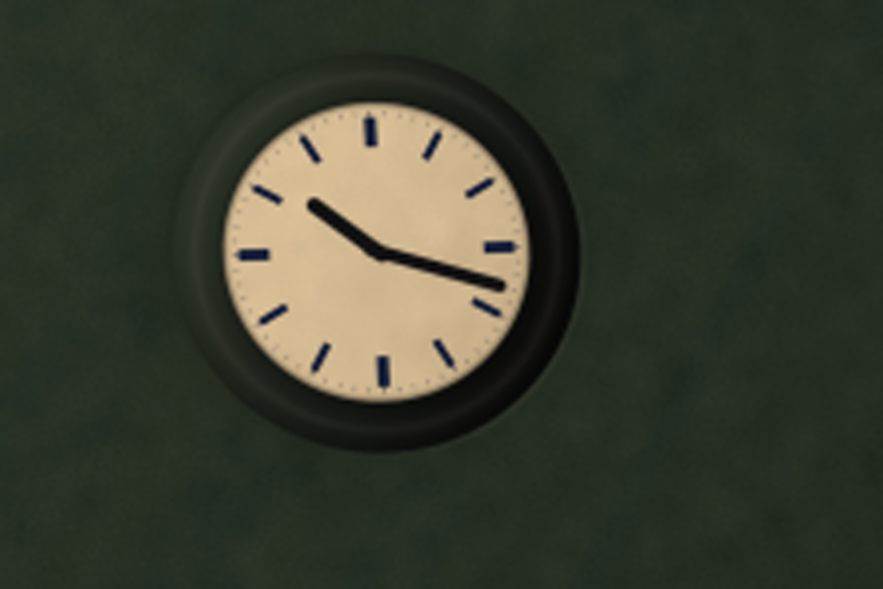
10,18
